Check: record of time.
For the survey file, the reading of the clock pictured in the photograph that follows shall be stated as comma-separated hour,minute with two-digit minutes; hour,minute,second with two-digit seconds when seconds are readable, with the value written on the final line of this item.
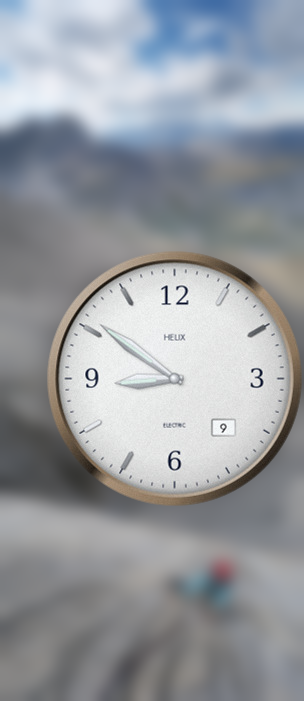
8,51
